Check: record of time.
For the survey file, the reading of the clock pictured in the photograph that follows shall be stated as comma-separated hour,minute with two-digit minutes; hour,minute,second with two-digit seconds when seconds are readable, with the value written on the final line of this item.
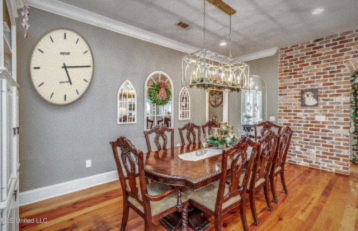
5,15
